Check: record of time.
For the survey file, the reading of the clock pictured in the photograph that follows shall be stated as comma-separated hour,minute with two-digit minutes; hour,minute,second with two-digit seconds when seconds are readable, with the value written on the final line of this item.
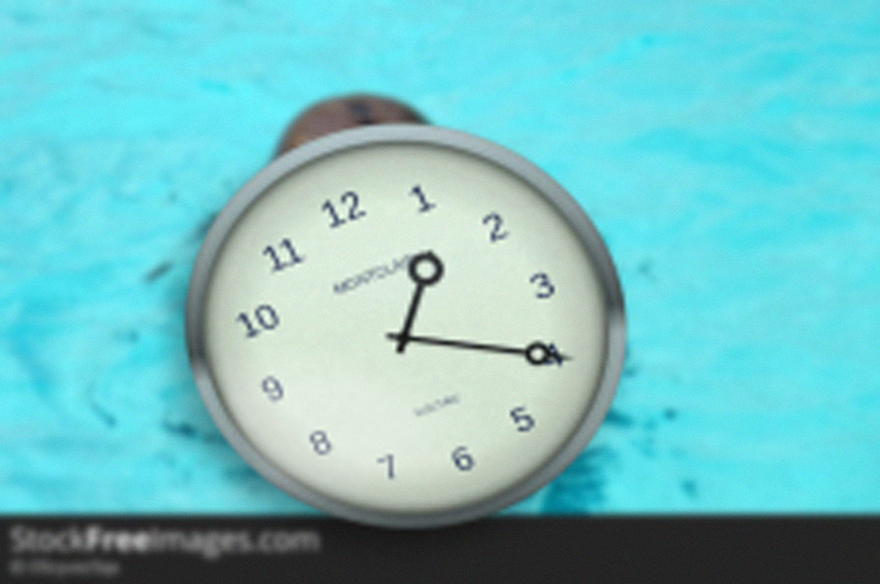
1,20
